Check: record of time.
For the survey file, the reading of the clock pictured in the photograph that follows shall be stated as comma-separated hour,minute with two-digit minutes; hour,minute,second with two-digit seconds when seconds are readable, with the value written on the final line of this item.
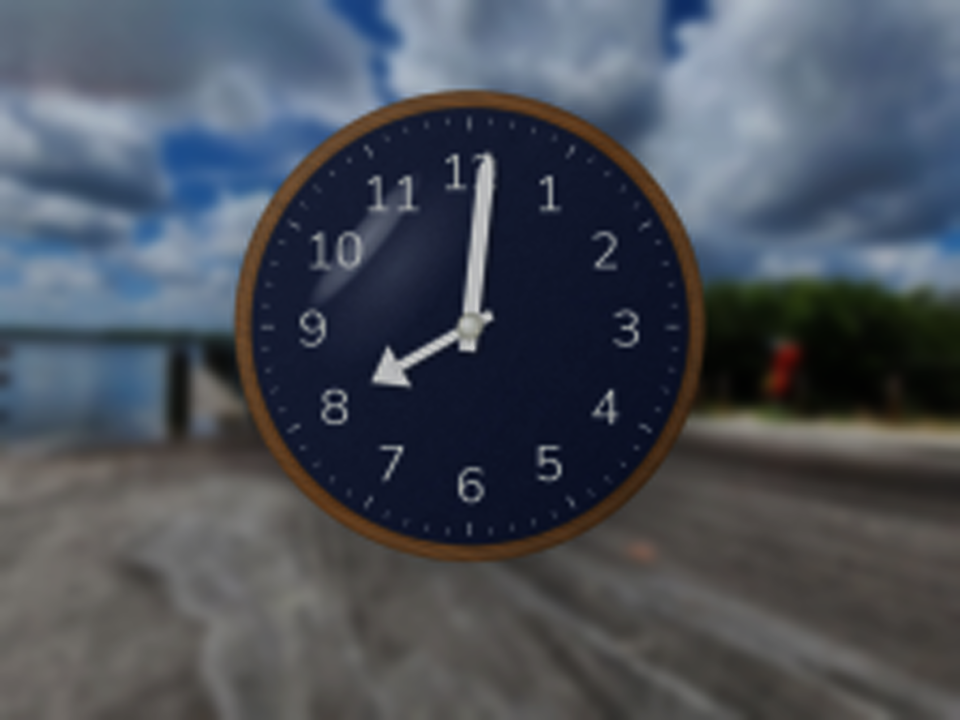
8,01
